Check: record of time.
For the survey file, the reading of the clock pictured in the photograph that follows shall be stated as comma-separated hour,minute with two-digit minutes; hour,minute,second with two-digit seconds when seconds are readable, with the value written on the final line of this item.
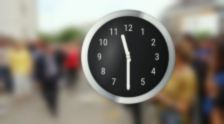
11,30
